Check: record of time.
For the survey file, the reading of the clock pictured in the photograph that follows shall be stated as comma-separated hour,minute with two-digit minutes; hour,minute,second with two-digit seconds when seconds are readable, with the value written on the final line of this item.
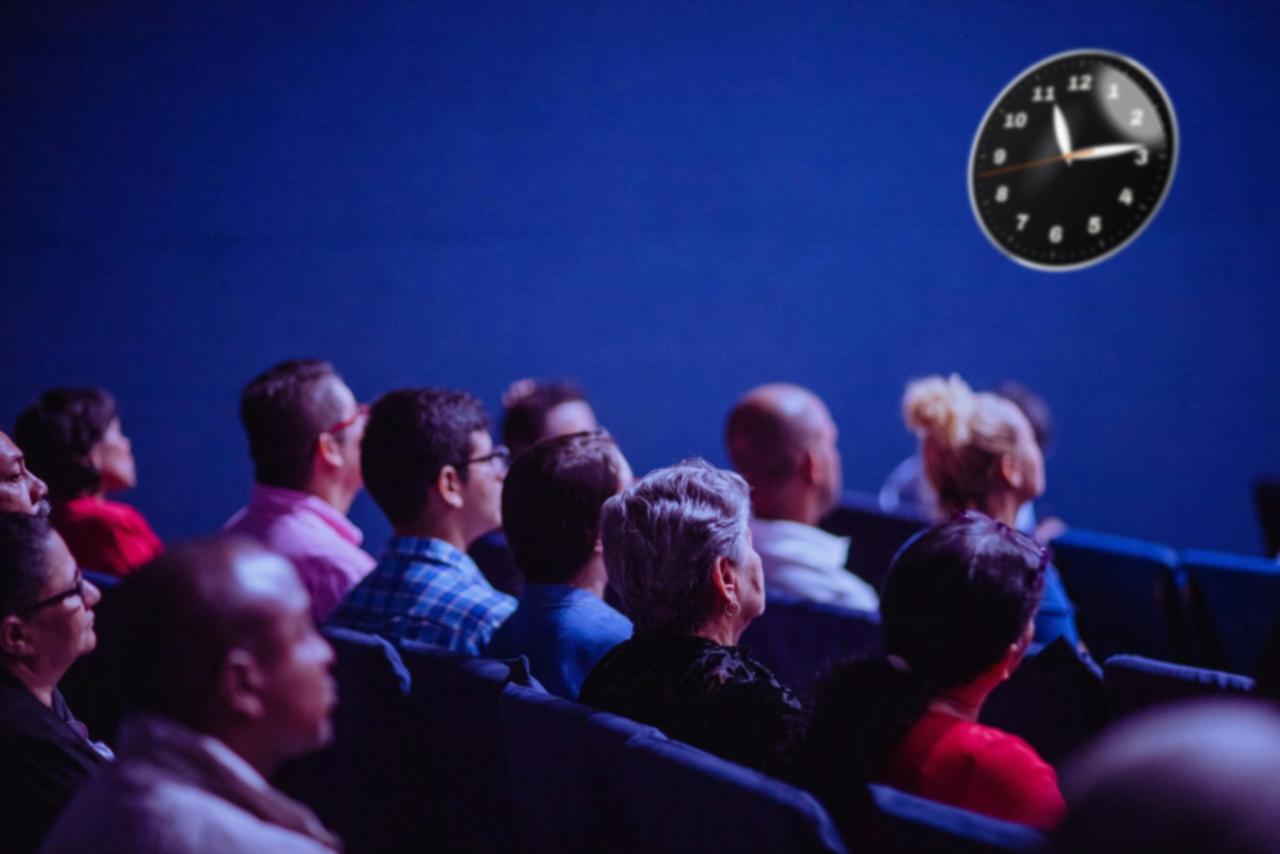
11,13,43
